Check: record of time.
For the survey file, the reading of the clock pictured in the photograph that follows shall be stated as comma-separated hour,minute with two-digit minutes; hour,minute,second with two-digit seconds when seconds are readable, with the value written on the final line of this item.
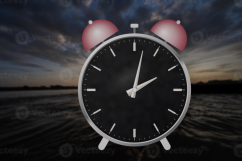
2,02
